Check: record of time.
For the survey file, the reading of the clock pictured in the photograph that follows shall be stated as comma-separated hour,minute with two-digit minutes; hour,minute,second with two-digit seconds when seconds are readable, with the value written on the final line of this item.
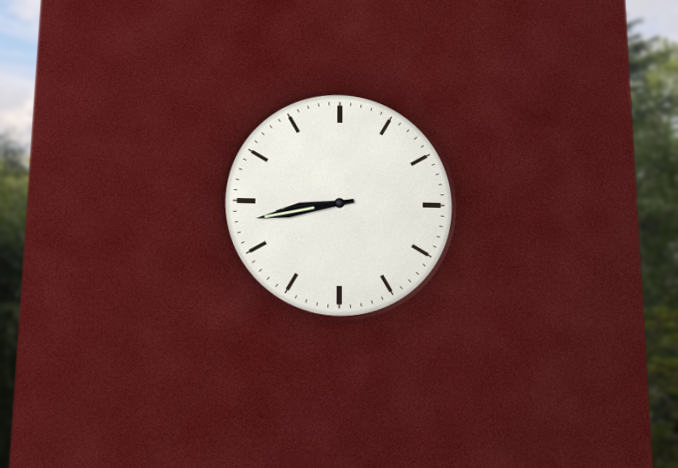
8,43
